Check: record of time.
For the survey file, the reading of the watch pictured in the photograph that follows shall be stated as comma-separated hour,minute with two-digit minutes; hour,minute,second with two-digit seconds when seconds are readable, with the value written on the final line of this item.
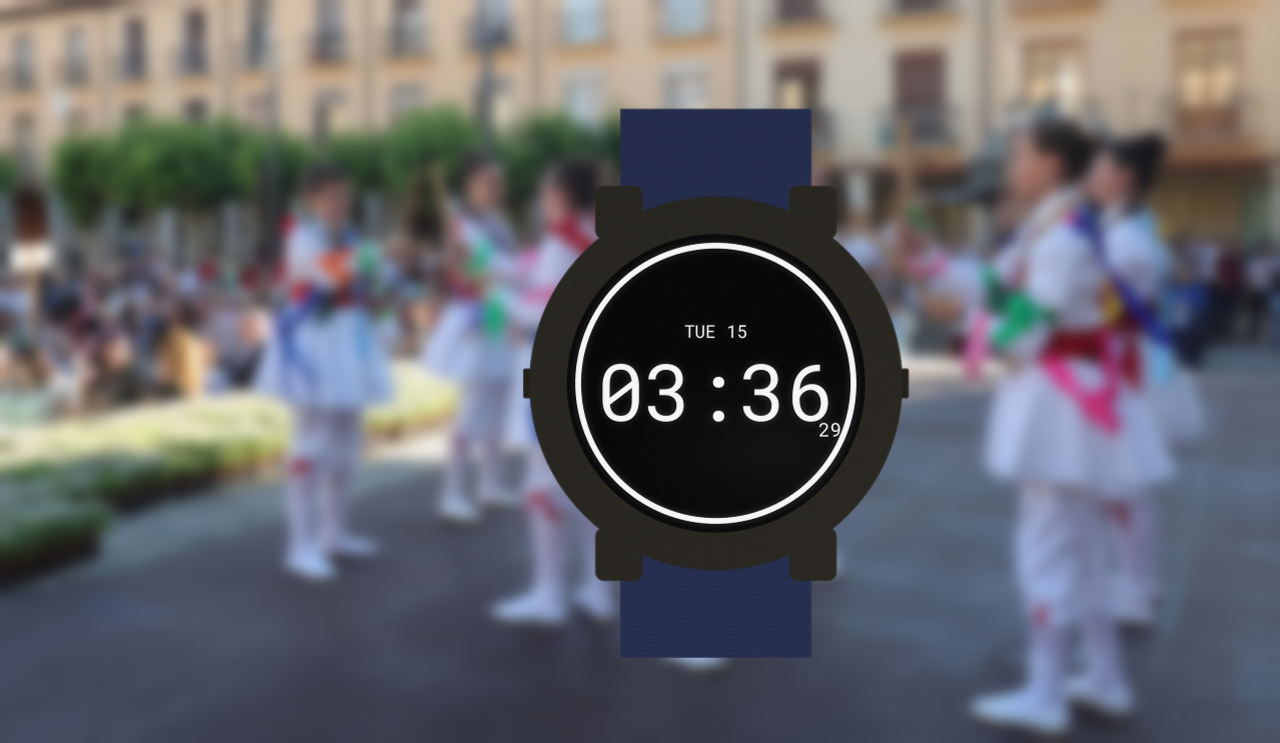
3,36,29
